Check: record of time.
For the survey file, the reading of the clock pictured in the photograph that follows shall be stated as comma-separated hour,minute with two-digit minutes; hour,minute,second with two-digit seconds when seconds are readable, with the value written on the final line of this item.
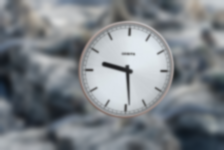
9,29
